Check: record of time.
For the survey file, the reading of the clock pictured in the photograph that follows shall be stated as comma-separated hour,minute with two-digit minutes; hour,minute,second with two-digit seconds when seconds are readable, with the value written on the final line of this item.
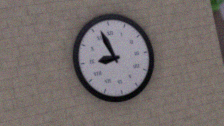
8,57
